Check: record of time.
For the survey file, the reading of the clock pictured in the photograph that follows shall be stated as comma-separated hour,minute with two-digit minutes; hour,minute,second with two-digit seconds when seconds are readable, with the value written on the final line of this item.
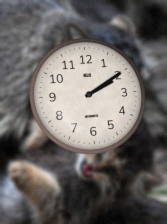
2,10
